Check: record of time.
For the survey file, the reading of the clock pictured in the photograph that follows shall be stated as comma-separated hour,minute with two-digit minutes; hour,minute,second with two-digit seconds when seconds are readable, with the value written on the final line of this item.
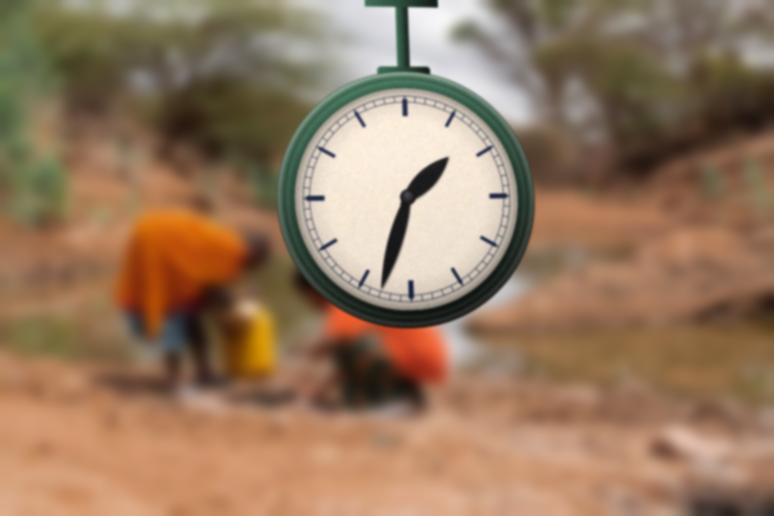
1,33
